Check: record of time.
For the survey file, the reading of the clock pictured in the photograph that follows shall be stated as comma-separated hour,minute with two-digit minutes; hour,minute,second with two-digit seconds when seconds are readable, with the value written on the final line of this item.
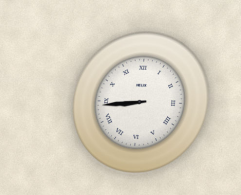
8,44
